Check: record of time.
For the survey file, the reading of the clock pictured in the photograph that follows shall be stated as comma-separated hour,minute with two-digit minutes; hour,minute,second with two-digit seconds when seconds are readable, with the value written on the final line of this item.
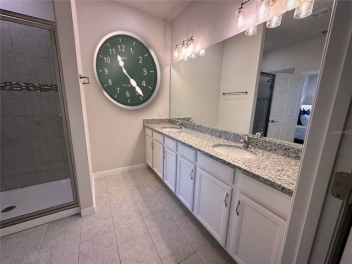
11,24
